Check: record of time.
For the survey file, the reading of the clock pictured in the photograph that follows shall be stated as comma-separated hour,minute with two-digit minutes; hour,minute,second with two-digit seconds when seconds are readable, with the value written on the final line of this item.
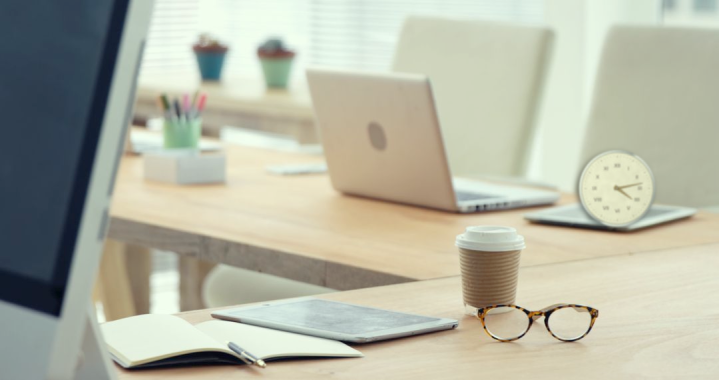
4,13
